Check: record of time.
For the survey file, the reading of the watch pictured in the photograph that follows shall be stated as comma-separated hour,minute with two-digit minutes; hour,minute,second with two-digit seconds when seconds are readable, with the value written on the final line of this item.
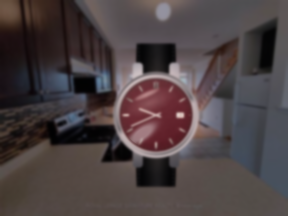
9,41
